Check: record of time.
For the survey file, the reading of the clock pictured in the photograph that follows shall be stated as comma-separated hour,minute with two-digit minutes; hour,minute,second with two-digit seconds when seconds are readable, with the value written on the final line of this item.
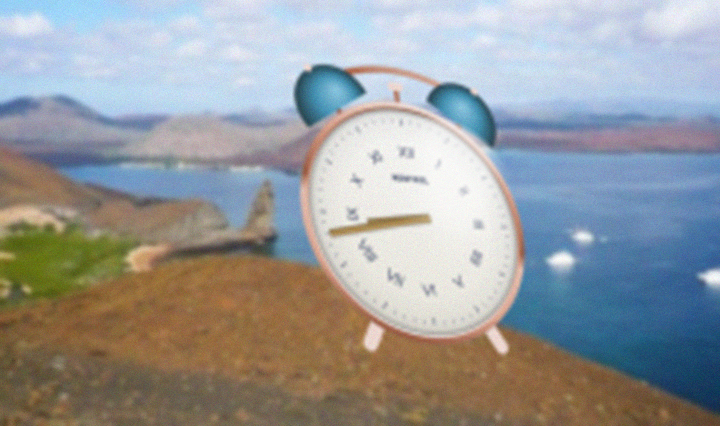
8,43
